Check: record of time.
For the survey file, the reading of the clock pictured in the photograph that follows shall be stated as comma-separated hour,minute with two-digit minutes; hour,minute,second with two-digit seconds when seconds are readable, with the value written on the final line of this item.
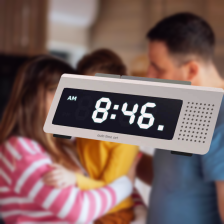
8,46
